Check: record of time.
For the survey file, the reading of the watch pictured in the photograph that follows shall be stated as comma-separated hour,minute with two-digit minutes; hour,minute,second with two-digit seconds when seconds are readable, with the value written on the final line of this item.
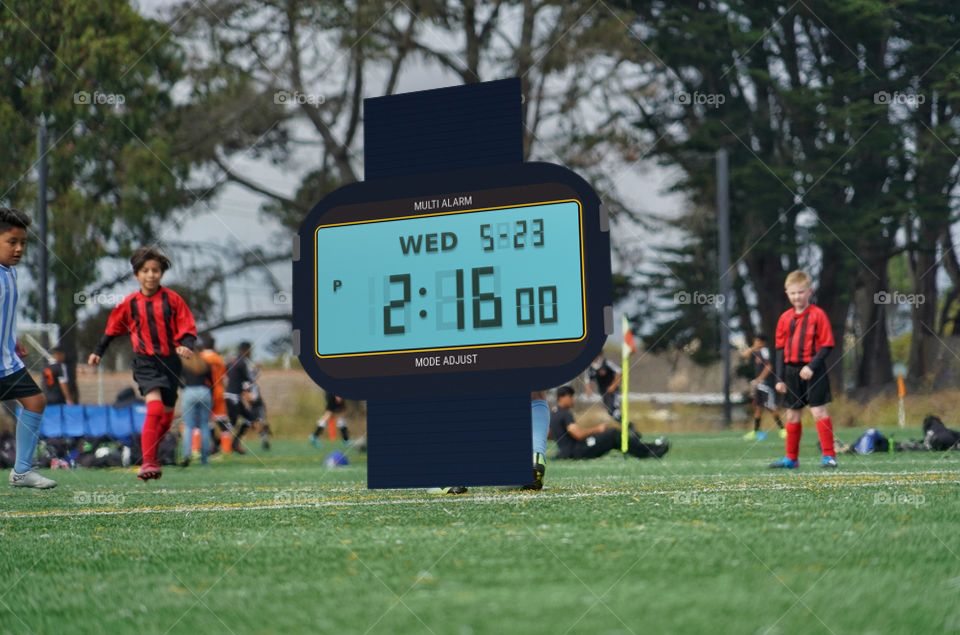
2,16,00
